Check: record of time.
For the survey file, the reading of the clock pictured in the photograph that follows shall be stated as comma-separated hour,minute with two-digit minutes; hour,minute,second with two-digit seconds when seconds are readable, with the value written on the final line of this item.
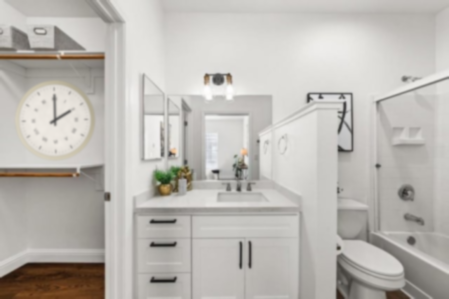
2,00
